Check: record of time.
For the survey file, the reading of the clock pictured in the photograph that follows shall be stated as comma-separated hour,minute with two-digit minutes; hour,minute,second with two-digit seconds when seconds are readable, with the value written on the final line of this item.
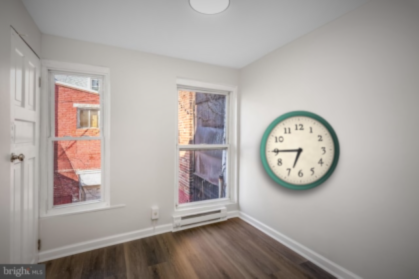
6,45
